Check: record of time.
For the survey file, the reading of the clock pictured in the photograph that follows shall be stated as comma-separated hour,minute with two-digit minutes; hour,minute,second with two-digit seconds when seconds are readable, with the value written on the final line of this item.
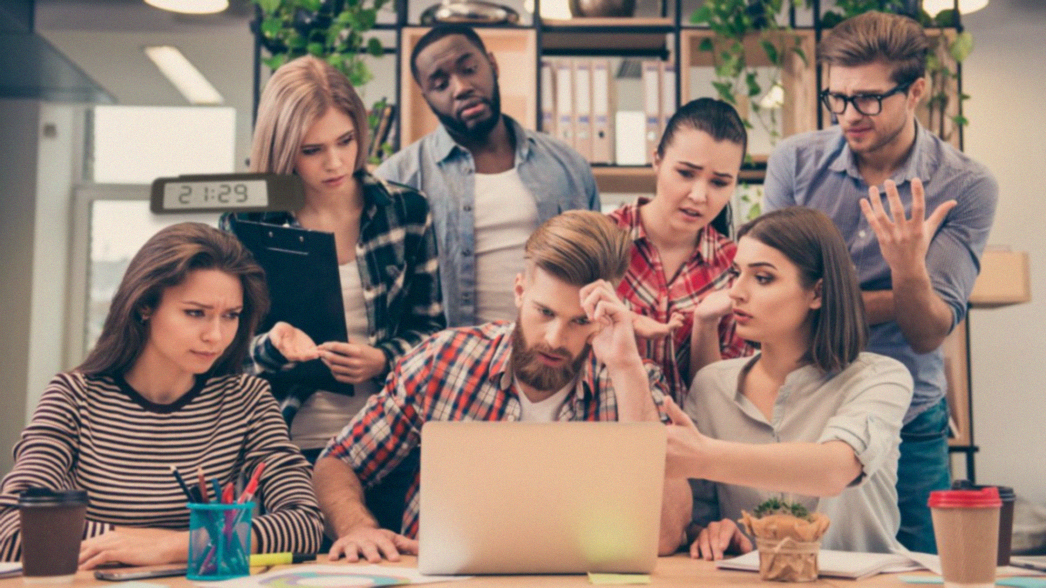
21,29
